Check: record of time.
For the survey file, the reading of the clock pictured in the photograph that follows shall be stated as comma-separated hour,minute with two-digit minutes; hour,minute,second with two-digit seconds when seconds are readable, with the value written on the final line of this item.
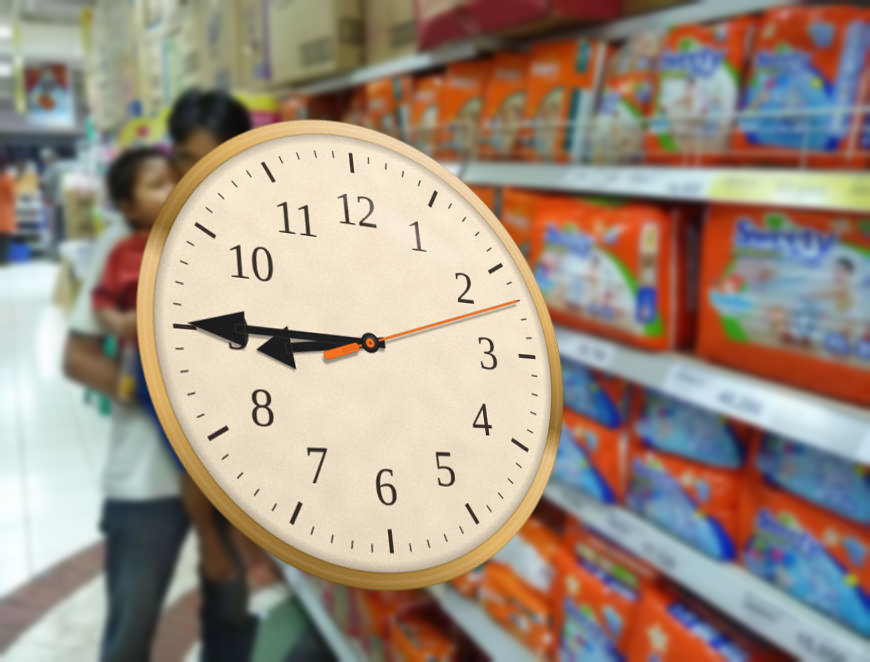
8,45,12
